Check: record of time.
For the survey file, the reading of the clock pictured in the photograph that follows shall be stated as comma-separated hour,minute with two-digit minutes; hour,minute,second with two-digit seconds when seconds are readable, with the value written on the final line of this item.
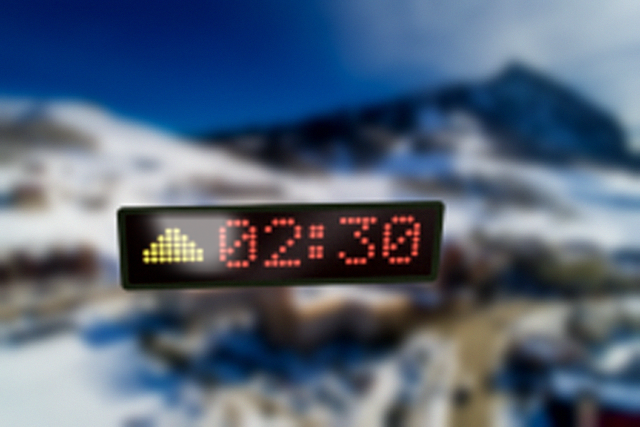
2,30
